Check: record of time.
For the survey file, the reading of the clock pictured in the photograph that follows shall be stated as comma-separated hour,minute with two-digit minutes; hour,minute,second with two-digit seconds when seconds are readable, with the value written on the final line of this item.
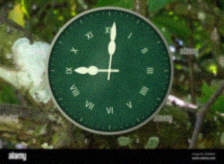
9,01
